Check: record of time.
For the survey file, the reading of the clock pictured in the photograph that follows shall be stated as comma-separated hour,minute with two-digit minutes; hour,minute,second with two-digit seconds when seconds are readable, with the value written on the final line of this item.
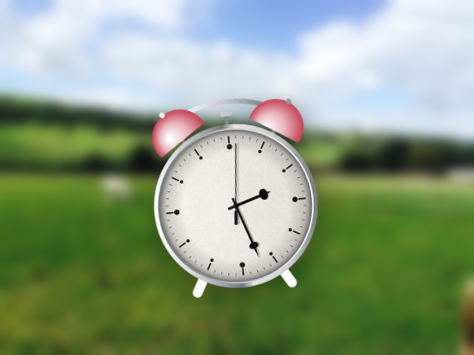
2,27,01
